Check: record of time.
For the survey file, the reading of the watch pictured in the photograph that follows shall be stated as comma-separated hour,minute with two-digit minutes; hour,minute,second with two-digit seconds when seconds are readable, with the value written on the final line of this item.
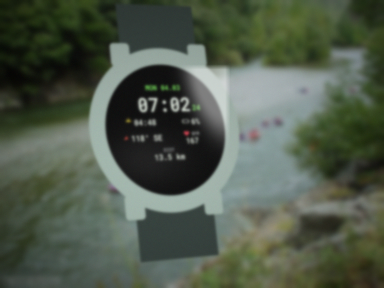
7,02
